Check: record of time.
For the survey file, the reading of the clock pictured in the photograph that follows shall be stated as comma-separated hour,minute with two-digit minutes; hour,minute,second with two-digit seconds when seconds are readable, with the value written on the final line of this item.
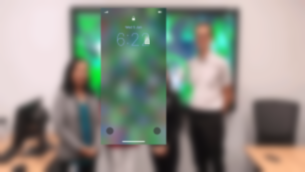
6,22
